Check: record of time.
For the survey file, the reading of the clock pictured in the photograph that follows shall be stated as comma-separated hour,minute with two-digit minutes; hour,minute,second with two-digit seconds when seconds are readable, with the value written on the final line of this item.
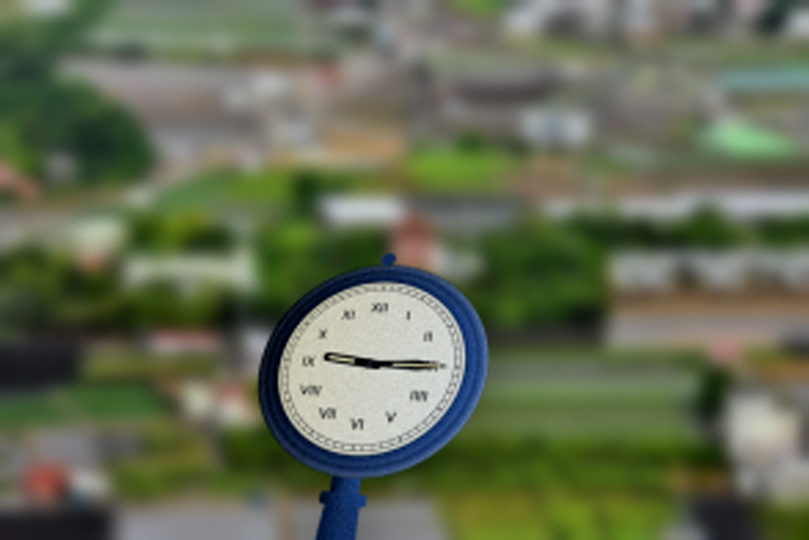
9,15
